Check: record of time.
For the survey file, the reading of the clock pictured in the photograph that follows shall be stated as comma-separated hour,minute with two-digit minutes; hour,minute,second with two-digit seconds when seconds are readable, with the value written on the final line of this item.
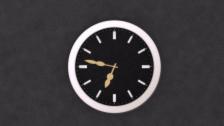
6,47
